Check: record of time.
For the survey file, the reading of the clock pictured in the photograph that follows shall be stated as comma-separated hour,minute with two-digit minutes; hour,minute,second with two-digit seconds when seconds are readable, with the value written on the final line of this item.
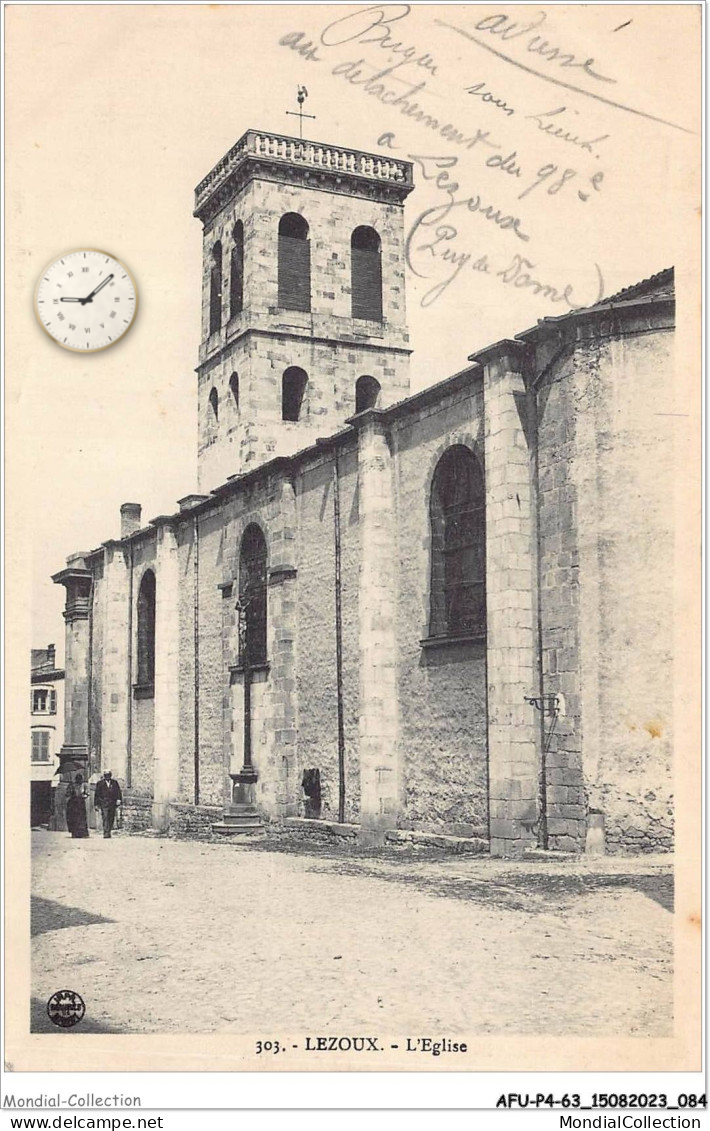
9,08
